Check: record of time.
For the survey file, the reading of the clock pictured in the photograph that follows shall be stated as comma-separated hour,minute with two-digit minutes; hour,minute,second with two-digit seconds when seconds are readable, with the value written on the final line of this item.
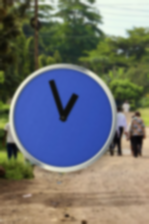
12,57
